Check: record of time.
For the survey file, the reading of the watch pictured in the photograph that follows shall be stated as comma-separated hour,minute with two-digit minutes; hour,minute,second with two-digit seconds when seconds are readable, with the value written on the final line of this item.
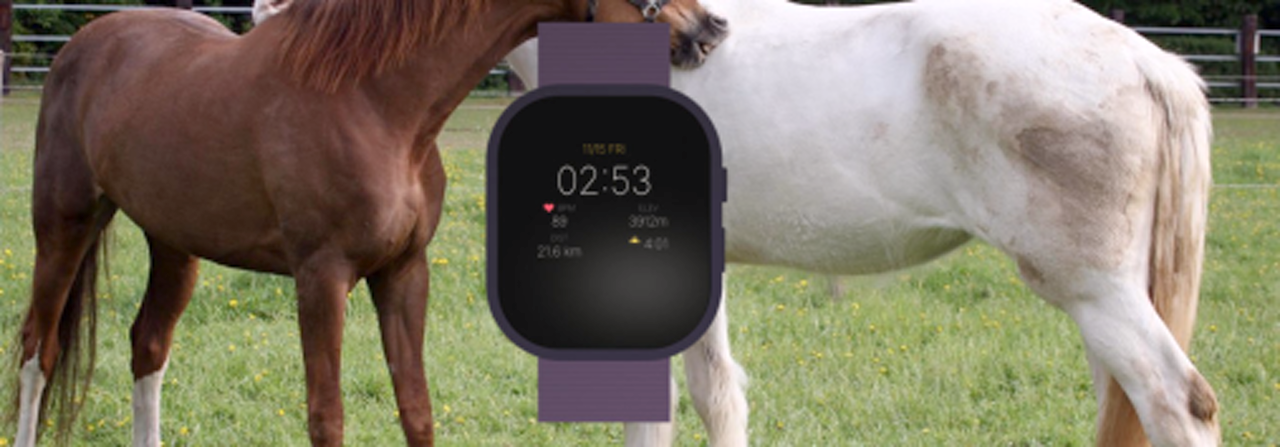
2,53
